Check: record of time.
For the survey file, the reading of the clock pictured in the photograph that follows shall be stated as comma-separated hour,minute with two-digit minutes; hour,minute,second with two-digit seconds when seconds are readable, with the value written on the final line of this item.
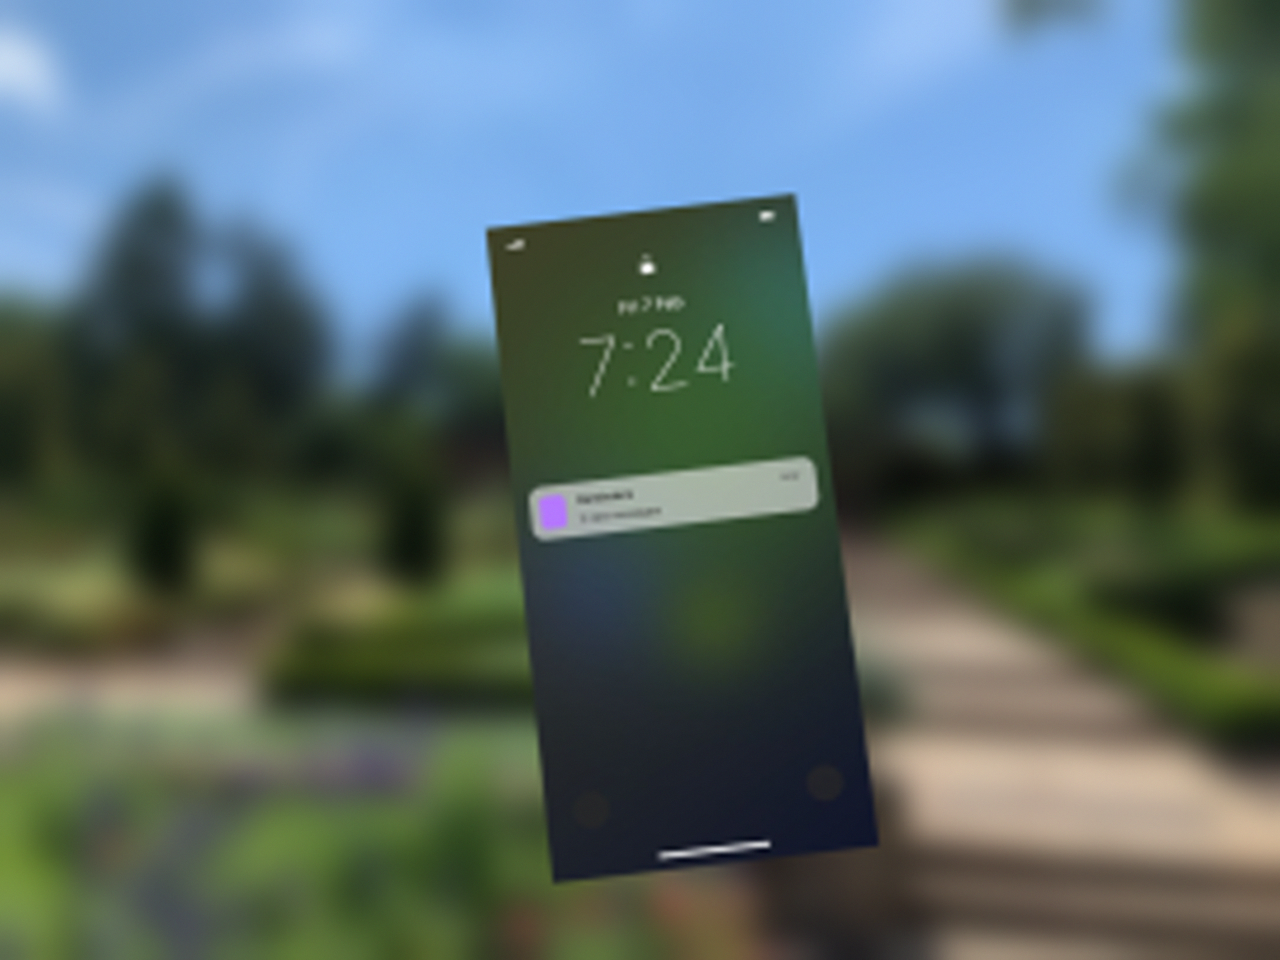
7,24
